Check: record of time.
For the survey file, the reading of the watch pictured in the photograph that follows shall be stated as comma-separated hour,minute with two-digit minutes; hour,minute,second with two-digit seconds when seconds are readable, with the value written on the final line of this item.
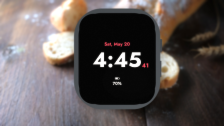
4,45
